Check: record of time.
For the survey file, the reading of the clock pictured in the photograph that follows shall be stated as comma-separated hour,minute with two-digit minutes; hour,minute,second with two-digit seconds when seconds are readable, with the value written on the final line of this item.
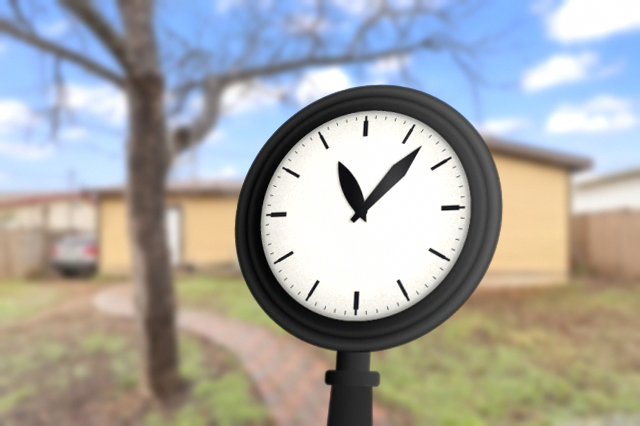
11,07
